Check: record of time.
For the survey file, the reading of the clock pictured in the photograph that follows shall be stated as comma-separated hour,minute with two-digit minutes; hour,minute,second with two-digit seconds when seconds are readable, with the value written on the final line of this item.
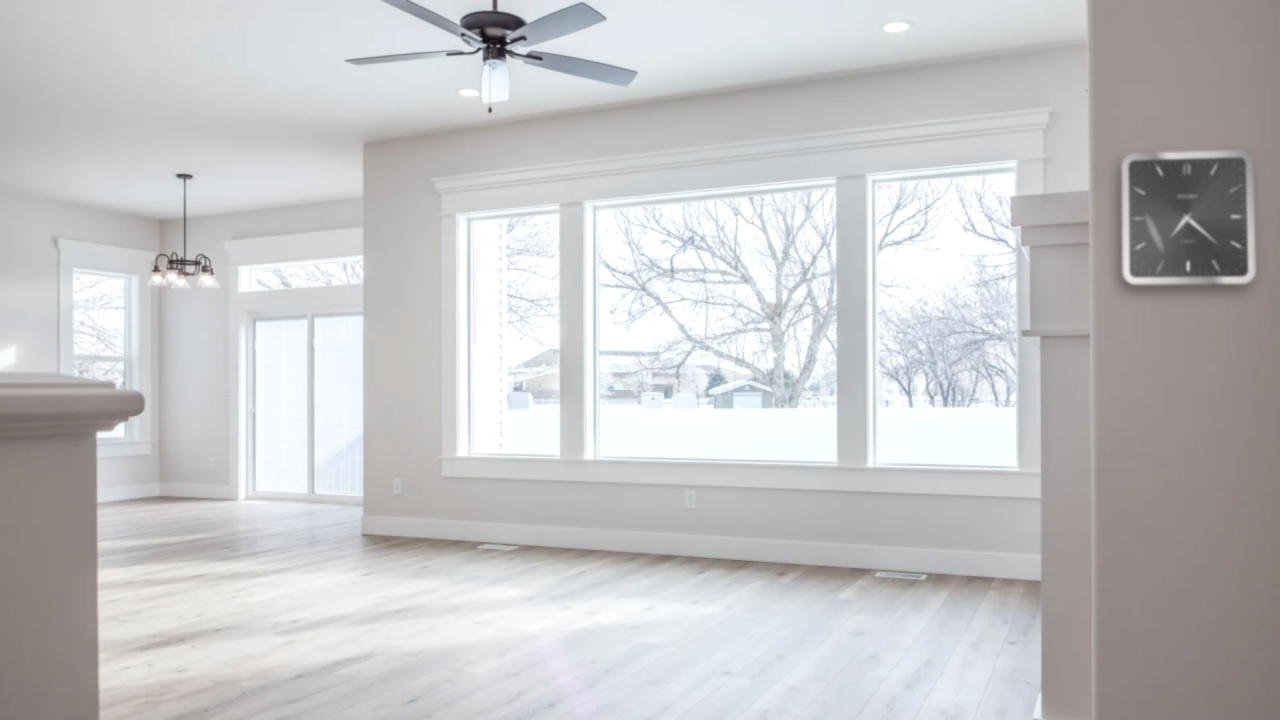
7,22
